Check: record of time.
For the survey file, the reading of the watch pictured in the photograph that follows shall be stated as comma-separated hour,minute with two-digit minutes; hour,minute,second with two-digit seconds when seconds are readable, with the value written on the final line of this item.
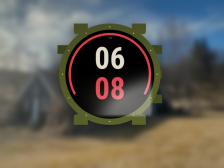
6,08
